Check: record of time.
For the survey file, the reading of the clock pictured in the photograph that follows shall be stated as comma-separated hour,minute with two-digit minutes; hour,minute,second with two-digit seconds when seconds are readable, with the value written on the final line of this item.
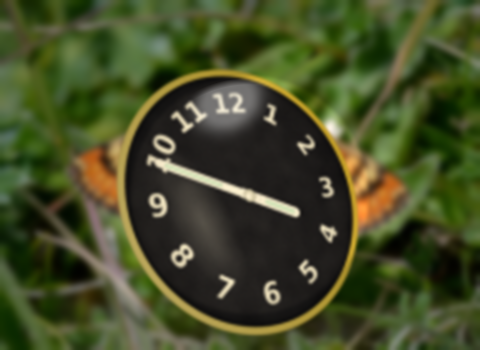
3,49
